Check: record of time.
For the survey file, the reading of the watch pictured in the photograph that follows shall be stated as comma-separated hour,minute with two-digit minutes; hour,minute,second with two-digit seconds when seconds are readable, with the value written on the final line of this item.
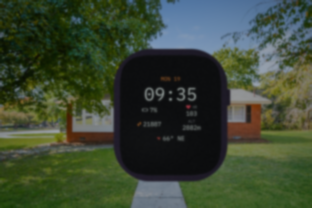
9,35
